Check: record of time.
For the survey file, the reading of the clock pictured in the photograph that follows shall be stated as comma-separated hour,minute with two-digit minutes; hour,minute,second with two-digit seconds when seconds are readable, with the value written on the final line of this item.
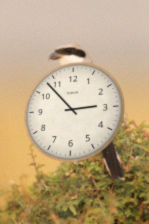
2,53
